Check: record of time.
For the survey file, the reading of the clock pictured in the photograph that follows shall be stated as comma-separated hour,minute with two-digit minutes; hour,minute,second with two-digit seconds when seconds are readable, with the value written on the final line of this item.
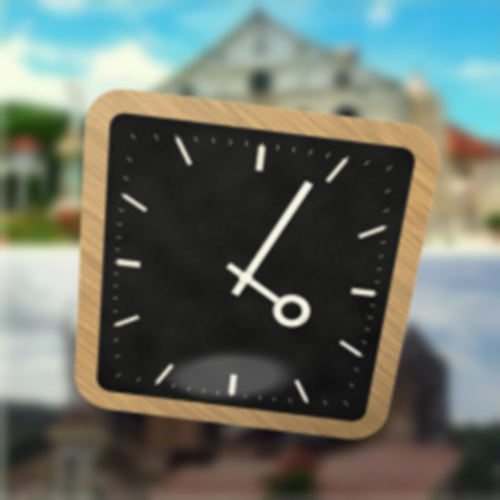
4,04
